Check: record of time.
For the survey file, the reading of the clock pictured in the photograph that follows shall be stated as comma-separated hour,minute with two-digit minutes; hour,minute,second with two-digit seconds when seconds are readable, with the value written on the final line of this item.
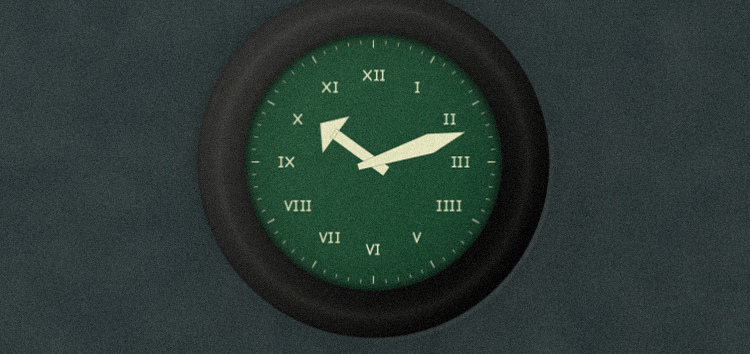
10,12
